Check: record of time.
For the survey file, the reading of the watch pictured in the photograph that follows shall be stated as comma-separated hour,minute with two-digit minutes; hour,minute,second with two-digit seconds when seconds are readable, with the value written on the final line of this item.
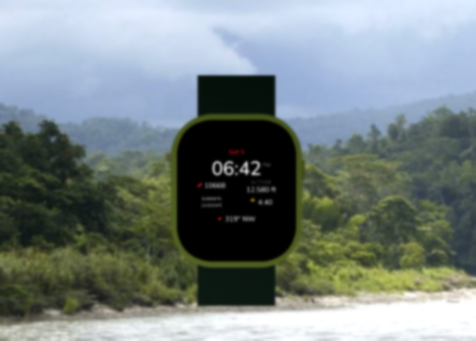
6,42
